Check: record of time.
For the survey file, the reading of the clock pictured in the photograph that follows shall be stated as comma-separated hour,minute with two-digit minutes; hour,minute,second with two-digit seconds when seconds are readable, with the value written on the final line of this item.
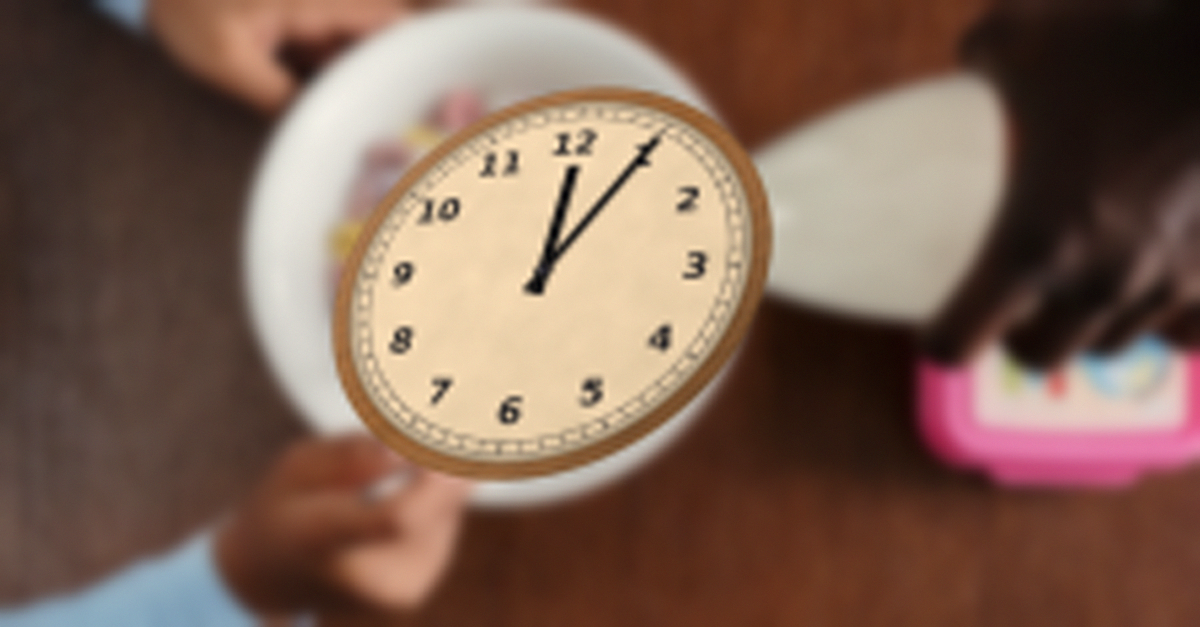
12,05
